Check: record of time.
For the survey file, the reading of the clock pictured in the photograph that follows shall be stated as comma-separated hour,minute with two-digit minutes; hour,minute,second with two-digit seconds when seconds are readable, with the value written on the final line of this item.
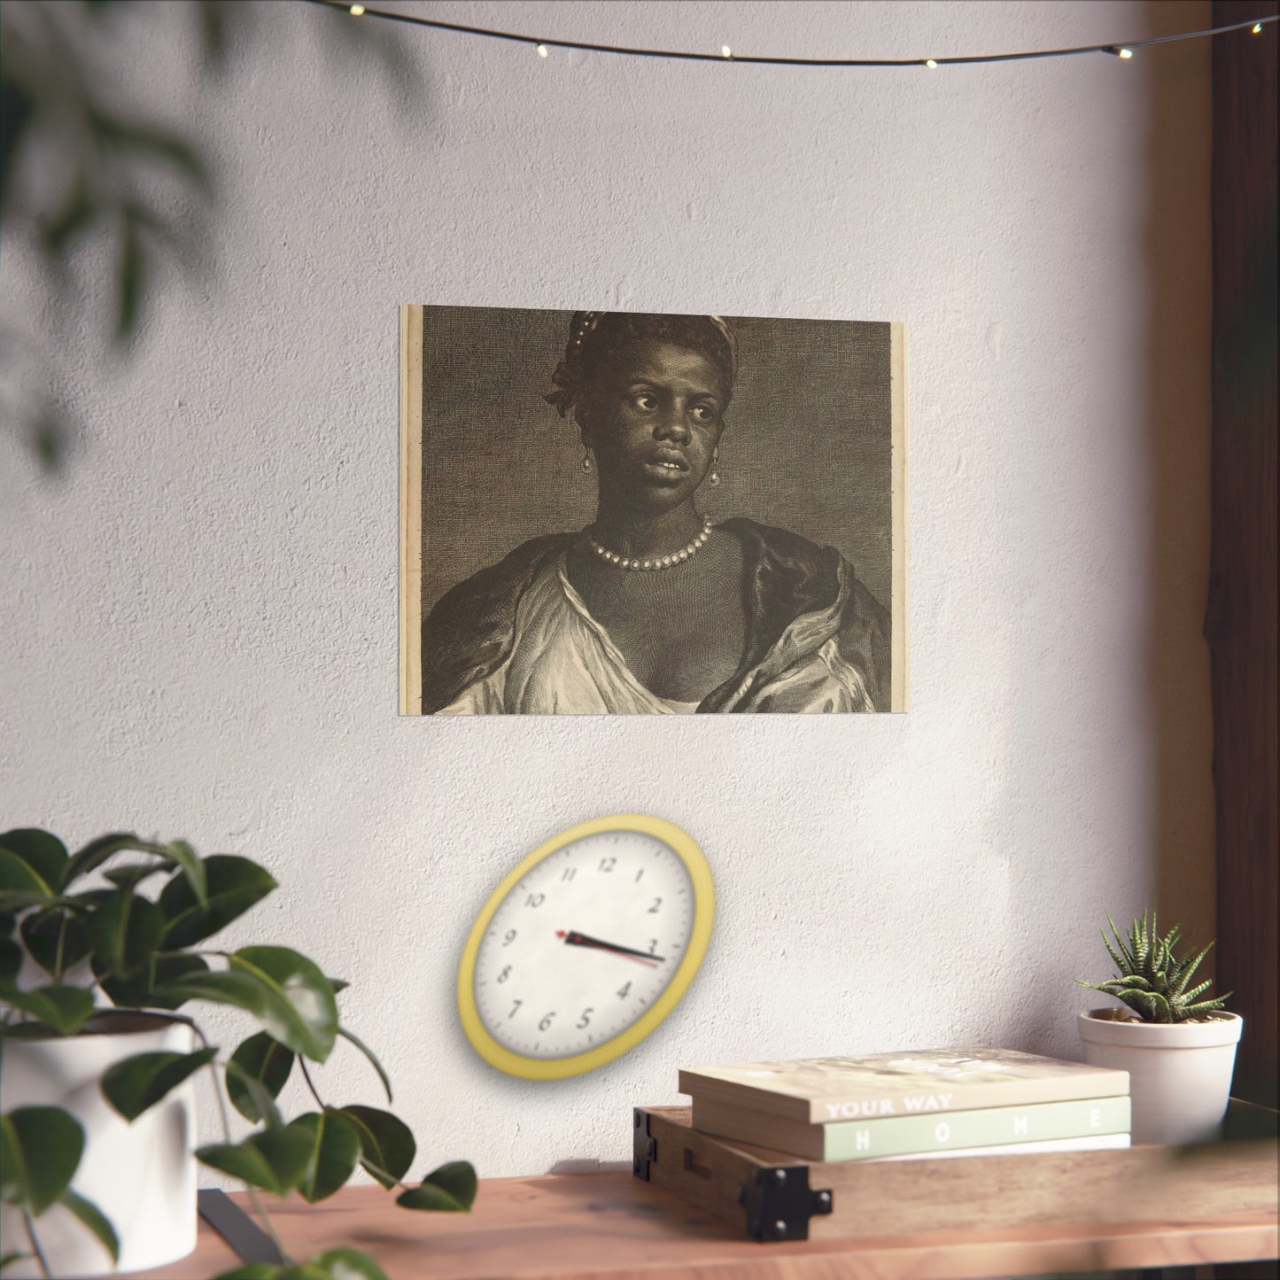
3,16,17
